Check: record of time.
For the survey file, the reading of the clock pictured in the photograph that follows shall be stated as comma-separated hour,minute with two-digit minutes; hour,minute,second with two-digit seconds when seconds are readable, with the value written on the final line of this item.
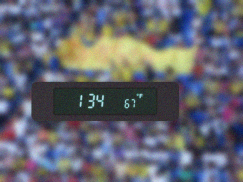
1,34
